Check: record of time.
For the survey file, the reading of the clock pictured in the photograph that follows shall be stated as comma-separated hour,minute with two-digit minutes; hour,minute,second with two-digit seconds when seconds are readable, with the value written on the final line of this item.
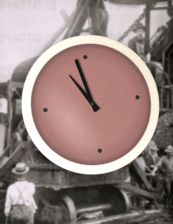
10,58
